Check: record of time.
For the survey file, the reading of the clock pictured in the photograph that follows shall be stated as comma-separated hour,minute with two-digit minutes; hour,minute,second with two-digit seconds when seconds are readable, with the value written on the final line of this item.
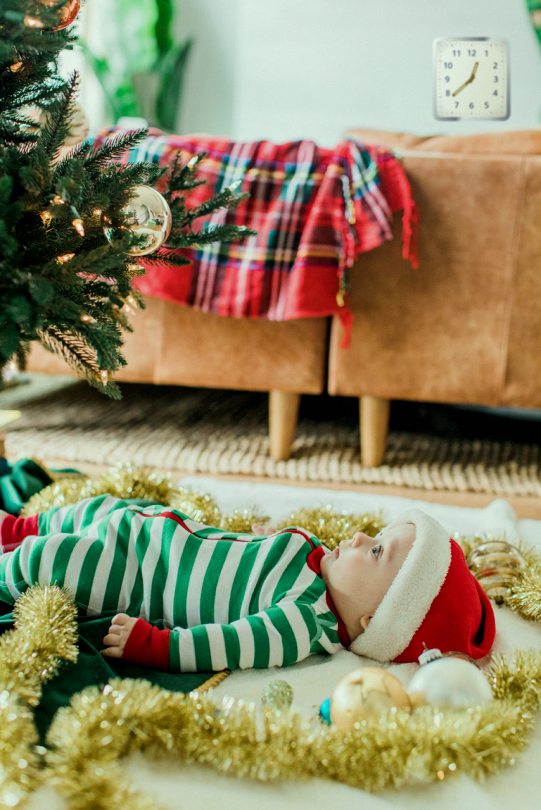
12,38
